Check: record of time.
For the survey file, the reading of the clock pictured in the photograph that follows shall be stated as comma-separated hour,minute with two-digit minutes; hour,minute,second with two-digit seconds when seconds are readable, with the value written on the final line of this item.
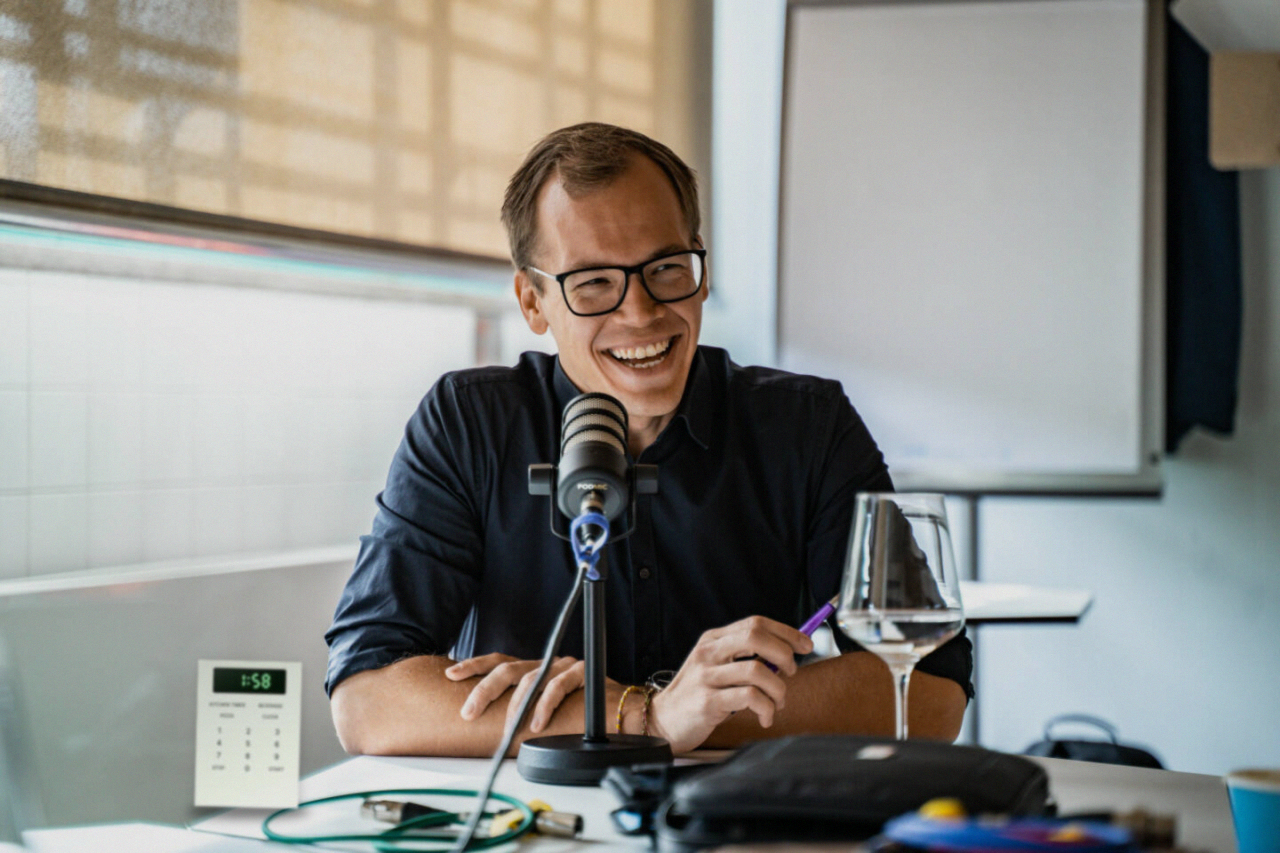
1,58
